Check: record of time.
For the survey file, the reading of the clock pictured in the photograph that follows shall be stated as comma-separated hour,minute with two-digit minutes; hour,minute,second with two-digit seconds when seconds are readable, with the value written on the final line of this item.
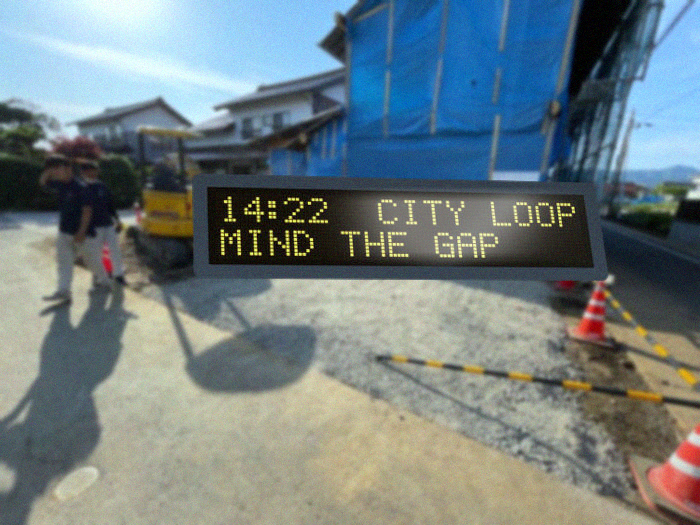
14,22
